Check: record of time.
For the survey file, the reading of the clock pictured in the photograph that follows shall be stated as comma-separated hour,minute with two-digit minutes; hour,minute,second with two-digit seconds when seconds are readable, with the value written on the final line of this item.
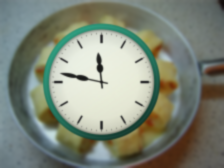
11,47
